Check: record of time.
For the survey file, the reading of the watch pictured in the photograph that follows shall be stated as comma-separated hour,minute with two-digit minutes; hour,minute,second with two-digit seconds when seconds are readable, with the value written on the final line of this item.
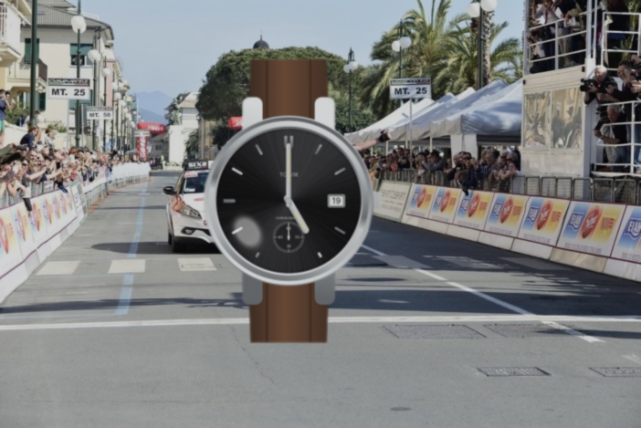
5,00
